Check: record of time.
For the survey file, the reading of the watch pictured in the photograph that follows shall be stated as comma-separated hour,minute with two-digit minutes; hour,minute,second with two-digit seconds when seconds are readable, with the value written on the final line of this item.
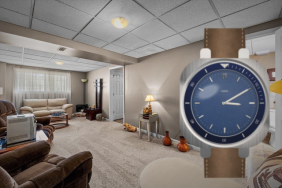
3,10
